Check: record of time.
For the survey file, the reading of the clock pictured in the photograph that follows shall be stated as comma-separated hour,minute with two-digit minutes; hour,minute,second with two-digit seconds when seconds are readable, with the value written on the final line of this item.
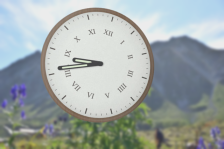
8,41
